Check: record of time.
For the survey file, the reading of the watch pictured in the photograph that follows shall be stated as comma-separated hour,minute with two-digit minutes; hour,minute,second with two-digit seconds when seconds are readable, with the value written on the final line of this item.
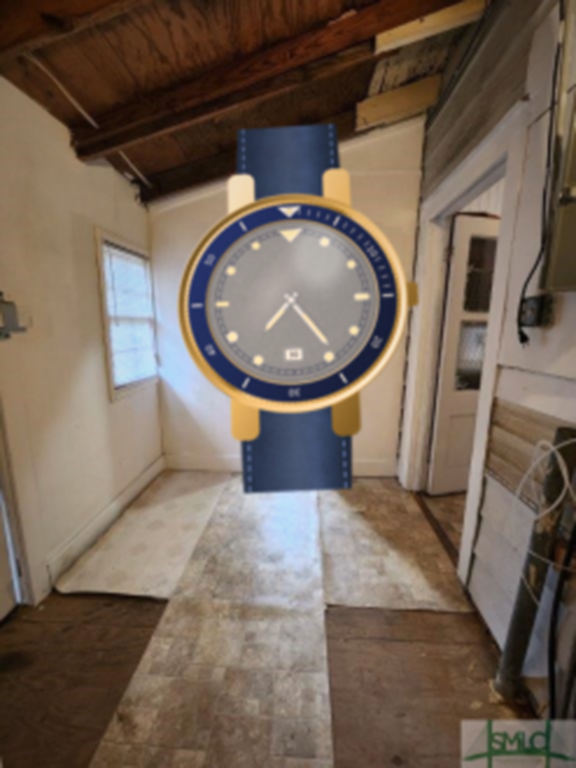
7,24
